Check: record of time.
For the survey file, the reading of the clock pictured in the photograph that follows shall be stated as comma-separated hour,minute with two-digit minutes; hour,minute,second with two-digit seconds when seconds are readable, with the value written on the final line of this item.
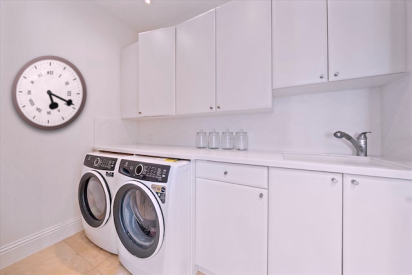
5,19
